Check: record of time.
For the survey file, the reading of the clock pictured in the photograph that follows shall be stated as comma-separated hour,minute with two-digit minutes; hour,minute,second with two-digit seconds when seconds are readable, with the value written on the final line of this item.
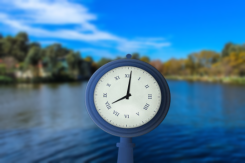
8,01
